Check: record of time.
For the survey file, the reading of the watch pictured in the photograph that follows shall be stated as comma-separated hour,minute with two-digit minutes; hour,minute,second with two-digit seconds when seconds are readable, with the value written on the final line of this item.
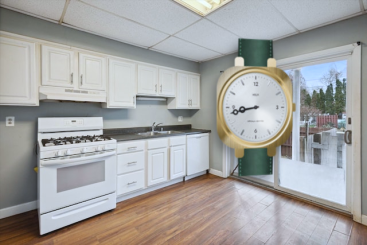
8,43
